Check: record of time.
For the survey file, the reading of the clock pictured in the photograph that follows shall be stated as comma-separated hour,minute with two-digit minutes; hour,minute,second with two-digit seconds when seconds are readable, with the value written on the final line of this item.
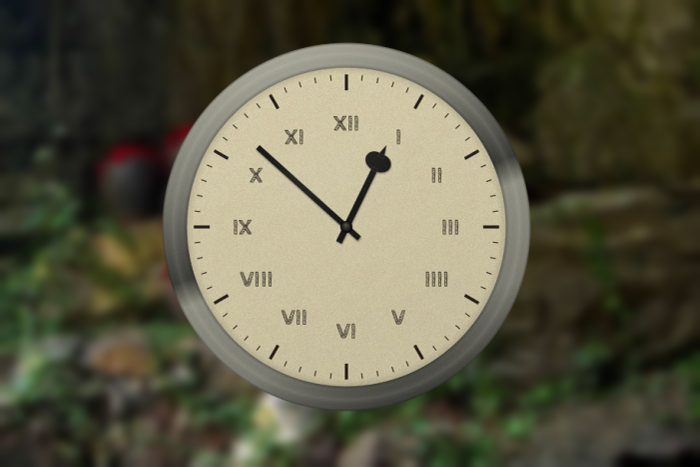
12,52
